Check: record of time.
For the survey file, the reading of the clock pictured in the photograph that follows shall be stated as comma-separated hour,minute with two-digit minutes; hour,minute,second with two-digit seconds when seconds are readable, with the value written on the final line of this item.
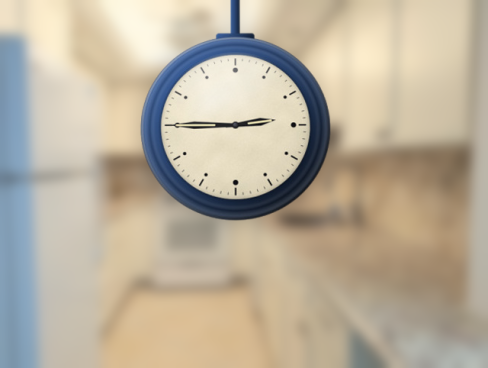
2,45
